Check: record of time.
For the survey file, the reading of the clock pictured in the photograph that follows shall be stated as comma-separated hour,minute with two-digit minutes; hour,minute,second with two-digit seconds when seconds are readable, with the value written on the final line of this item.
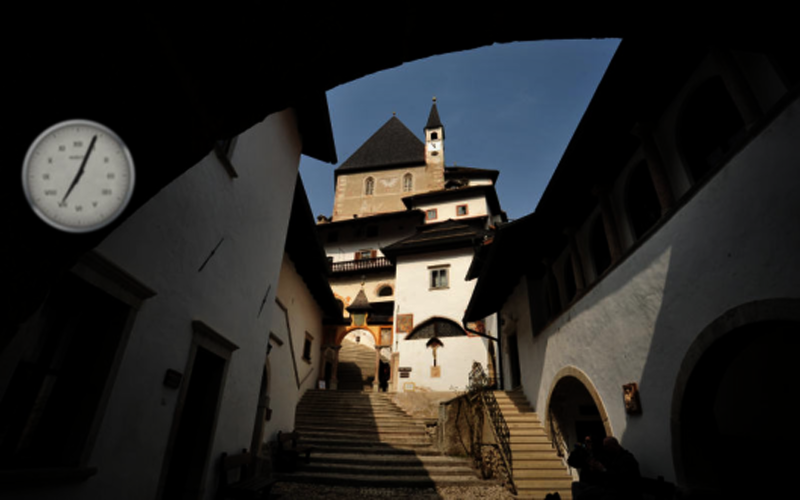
7,04
